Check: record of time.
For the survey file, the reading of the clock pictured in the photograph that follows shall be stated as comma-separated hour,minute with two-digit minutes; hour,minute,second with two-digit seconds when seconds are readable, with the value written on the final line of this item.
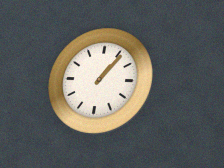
1,06
